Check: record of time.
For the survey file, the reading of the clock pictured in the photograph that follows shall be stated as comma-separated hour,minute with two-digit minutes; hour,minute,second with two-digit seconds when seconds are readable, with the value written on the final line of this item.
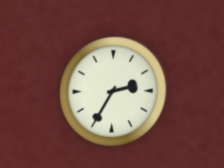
2,35
